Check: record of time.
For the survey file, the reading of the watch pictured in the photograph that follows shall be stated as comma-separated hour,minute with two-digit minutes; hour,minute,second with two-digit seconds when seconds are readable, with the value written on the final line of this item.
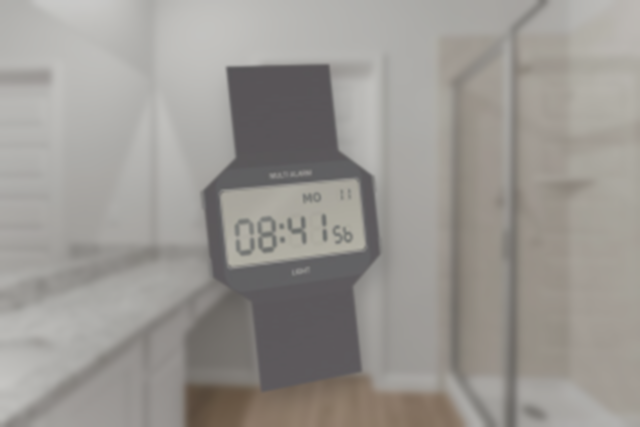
8,41,56
